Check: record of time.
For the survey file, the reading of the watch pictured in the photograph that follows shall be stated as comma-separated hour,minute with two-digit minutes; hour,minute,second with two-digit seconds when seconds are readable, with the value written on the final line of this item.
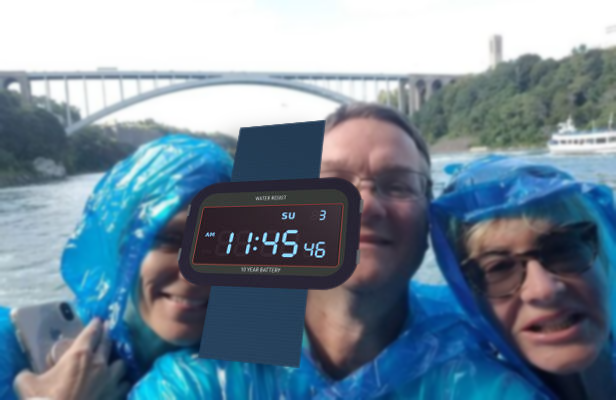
11,45,46
